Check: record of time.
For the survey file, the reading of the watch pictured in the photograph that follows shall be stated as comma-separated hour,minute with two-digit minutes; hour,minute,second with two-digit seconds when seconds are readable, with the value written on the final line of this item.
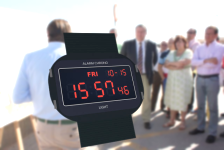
15,57,46
